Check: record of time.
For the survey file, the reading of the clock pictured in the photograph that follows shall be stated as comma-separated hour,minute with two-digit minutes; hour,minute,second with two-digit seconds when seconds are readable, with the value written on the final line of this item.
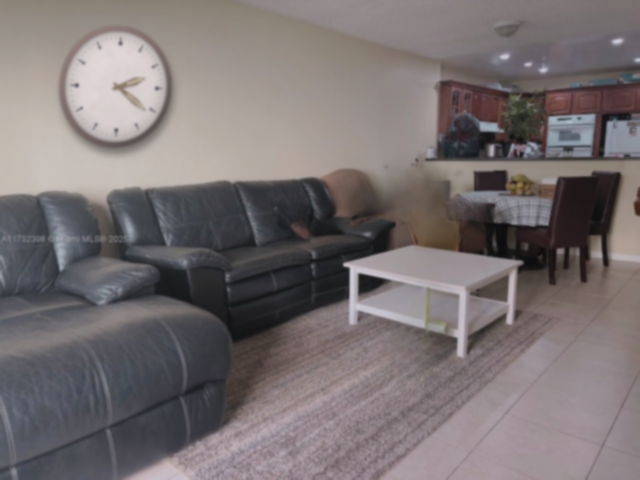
2,21
